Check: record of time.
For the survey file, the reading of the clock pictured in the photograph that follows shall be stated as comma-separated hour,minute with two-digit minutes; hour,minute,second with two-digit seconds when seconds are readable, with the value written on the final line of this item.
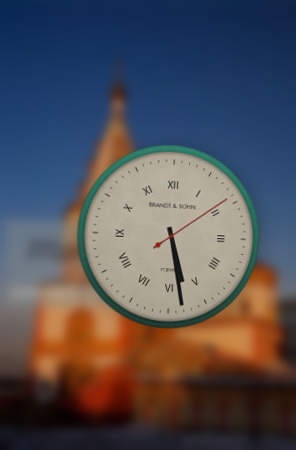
5,28,09
